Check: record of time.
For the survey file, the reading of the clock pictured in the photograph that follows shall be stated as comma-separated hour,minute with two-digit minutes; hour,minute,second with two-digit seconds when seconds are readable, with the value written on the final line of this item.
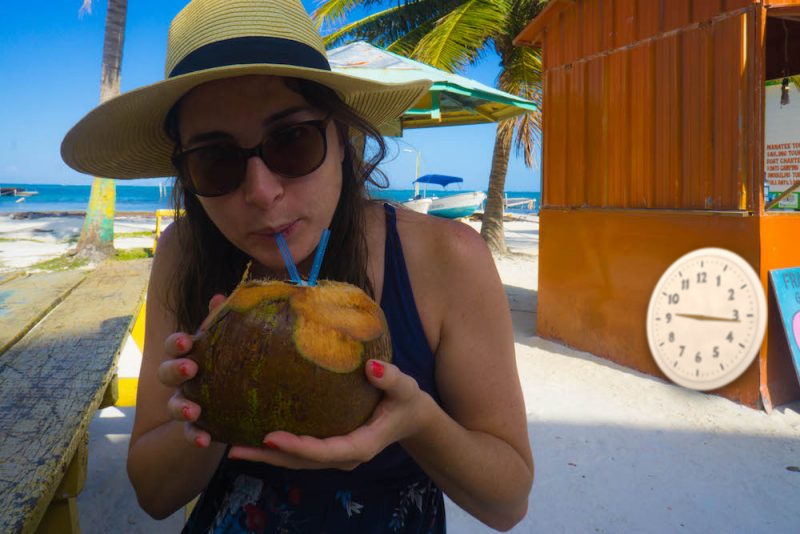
9,16
